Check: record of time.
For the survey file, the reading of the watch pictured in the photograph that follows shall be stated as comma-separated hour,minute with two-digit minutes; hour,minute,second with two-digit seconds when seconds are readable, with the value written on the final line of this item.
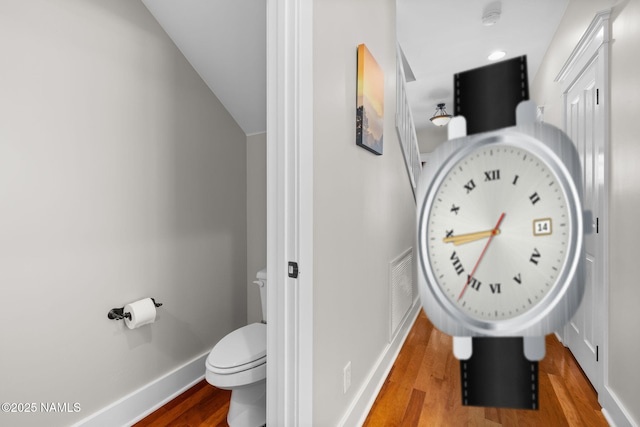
8,44,36
